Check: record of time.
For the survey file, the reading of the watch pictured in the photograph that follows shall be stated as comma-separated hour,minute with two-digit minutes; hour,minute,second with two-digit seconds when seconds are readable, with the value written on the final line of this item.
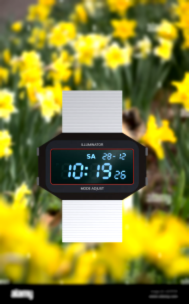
10,19
